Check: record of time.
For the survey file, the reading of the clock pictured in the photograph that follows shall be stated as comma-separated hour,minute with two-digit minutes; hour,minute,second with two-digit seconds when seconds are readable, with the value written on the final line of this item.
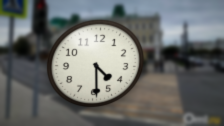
4,29
